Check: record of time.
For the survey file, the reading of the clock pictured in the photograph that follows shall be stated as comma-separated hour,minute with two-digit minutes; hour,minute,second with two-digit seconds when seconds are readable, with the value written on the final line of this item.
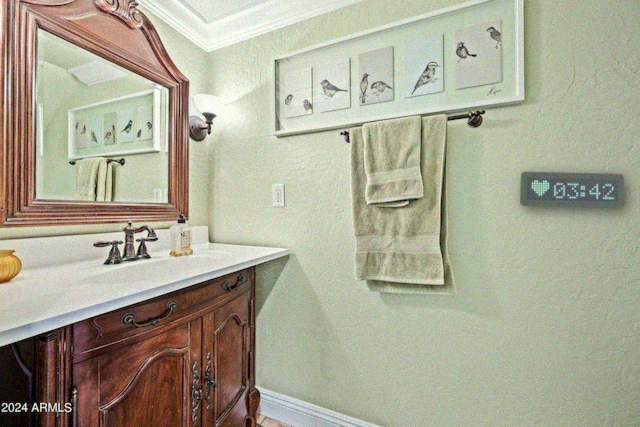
3,42
